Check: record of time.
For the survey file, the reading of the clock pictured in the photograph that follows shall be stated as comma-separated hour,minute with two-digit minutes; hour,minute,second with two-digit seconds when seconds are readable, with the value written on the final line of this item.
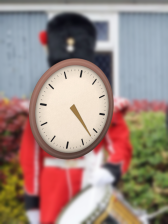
4,22
